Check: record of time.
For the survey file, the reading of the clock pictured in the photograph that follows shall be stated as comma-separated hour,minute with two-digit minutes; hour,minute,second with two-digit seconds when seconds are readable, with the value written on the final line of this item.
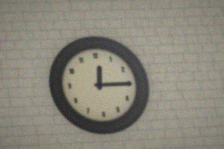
12,15
